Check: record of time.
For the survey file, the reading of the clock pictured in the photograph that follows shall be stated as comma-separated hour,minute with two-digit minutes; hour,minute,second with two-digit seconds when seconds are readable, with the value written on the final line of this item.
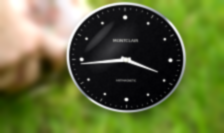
3,44
